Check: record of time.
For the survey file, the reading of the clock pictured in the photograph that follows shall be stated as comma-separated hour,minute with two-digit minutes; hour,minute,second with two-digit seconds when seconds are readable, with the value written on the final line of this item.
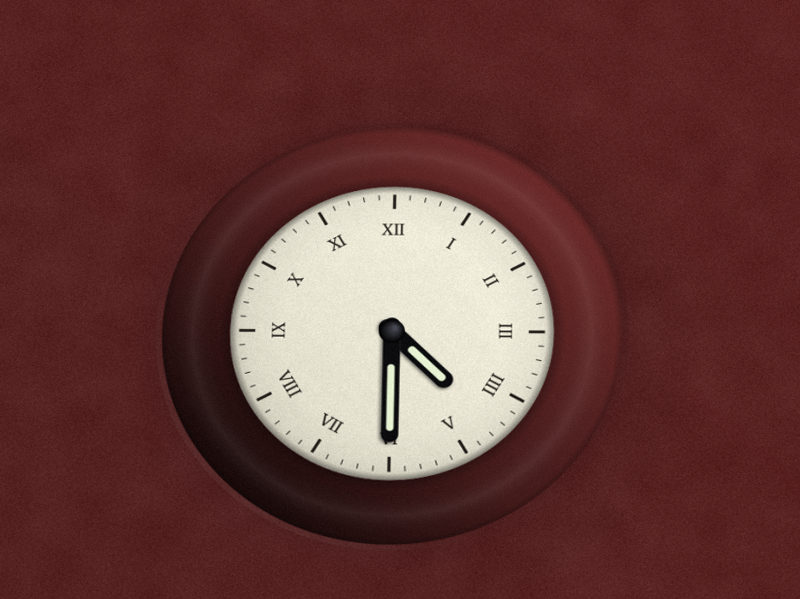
4,30
